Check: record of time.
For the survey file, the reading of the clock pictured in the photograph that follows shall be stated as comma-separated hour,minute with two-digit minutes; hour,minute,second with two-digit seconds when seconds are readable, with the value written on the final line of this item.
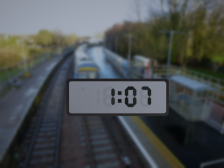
1,07
